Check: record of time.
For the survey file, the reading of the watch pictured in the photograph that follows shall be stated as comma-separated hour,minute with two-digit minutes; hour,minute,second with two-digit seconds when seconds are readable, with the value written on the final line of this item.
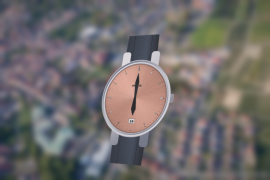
6,00
